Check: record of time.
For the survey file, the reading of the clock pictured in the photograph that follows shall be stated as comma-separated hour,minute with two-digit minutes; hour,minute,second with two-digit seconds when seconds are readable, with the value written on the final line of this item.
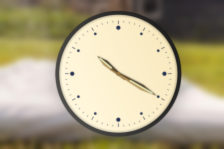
10,20
